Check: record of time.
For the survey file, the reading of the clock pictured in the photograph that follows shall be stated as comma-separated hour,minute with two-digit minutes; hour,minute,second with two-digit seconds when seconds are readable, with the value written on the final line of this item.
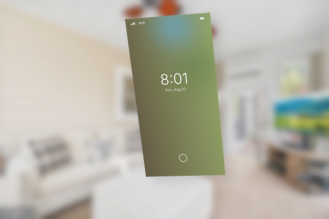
8,01
